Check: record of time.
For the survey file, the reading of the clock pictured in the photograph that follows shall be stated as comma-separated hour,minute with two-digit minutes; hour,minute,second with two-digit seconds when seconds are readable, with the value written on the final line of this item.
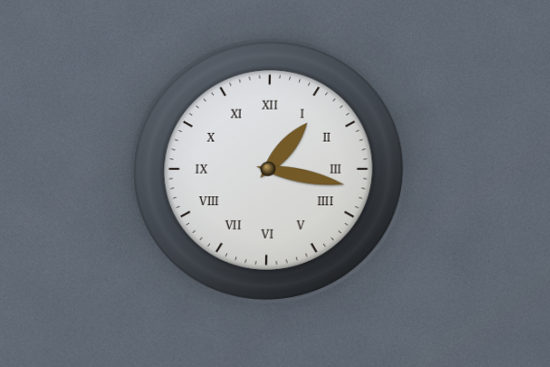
1,17
